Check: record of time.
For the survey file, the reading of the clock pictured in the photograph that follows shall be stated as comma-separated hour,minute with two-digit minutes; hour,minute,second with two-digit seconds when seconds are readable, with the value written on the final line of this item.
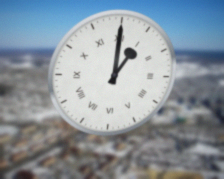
1,00
